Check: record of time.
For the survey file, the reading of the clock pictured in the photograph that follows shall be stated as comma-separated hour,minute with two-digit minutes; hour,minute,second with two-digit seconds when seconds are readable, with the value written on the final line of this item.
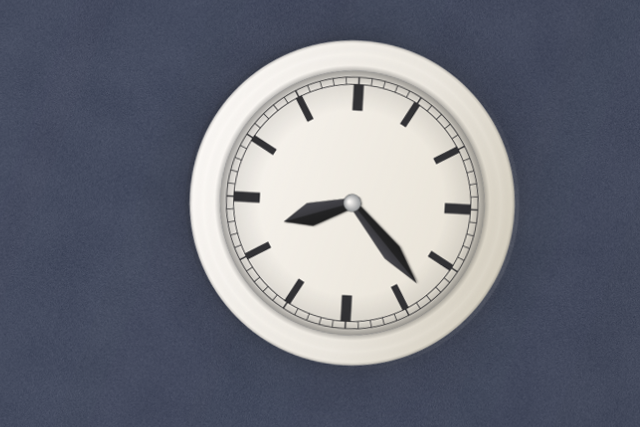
8,23
